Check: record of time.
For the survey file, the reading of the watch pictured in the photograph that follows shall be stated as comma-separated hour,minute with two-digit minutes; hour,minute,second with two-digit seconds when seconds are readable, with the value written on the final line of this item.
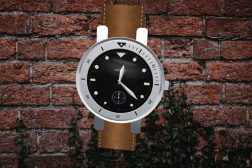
12,22
